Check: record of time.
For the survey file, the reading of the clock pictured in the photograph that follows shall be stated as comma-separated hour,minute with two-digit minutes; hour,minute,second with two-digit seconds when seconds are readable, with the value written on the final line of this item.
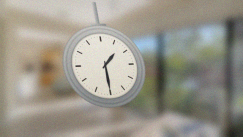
1,30
